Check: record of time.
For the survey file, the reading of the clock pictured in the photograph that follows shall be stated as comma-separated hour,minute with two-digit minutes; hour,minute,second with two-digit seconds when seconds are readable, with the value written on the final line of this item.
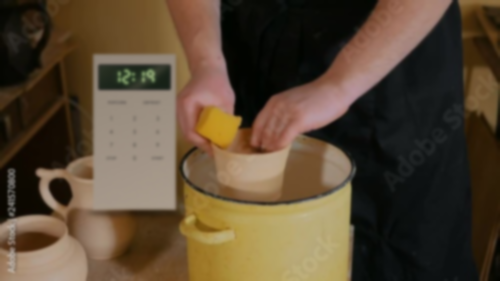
12,19
